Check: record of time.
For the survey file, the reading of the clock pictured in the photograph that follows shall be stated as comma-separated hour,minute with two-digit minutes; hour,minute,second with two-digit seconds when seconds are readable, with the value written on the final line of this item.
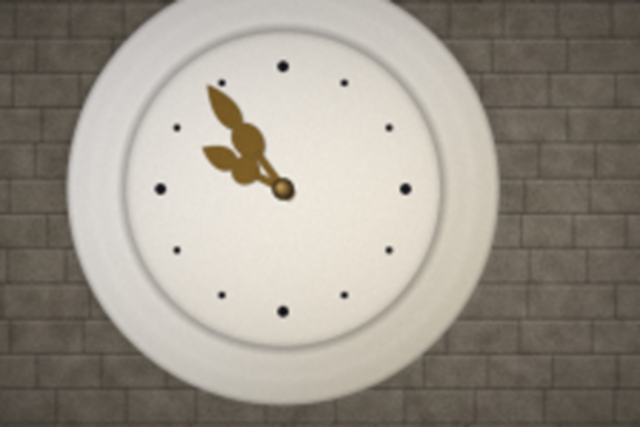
9,54
